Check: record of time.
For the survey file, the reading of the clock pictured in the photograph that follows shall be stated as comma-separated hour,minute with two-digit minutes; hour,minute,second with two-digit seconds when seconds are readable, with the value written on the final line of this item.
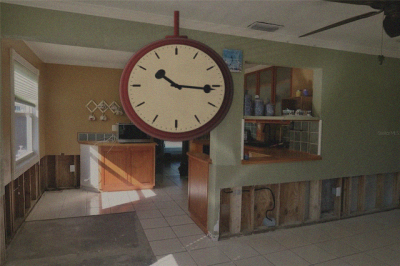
10,16
